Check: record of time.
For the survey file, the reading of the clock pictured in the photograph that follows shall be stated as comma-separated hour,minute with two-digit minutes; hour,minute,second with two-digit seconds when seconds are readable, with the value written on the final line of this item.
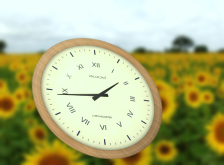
1,44
